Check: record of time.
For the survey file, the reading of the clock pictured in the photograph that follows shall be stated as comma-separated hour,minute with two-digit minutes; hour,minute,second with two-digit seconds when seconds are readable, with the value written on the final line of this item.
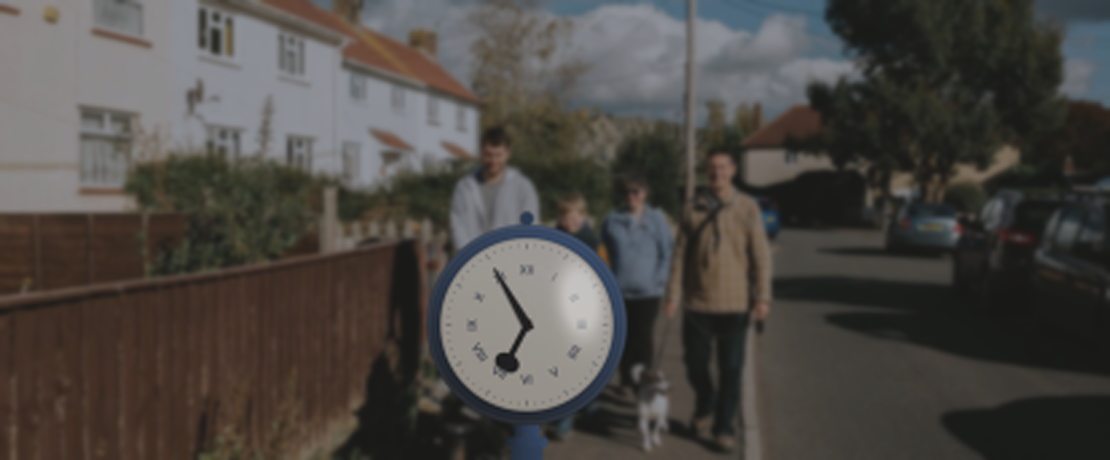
6,55
